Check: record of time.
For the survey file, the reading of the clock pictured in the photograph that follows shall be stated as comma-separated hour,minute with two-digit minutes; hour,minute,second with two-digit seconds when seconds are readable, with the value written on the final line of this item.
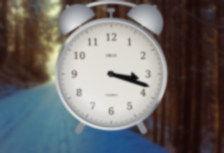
3,18
